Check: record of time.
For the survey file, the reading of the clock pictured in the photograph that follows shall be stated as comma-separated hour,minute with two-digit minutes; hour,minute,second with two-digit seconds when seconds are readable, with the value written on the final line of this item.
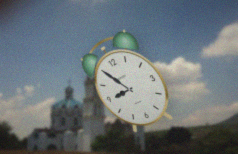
8,55
